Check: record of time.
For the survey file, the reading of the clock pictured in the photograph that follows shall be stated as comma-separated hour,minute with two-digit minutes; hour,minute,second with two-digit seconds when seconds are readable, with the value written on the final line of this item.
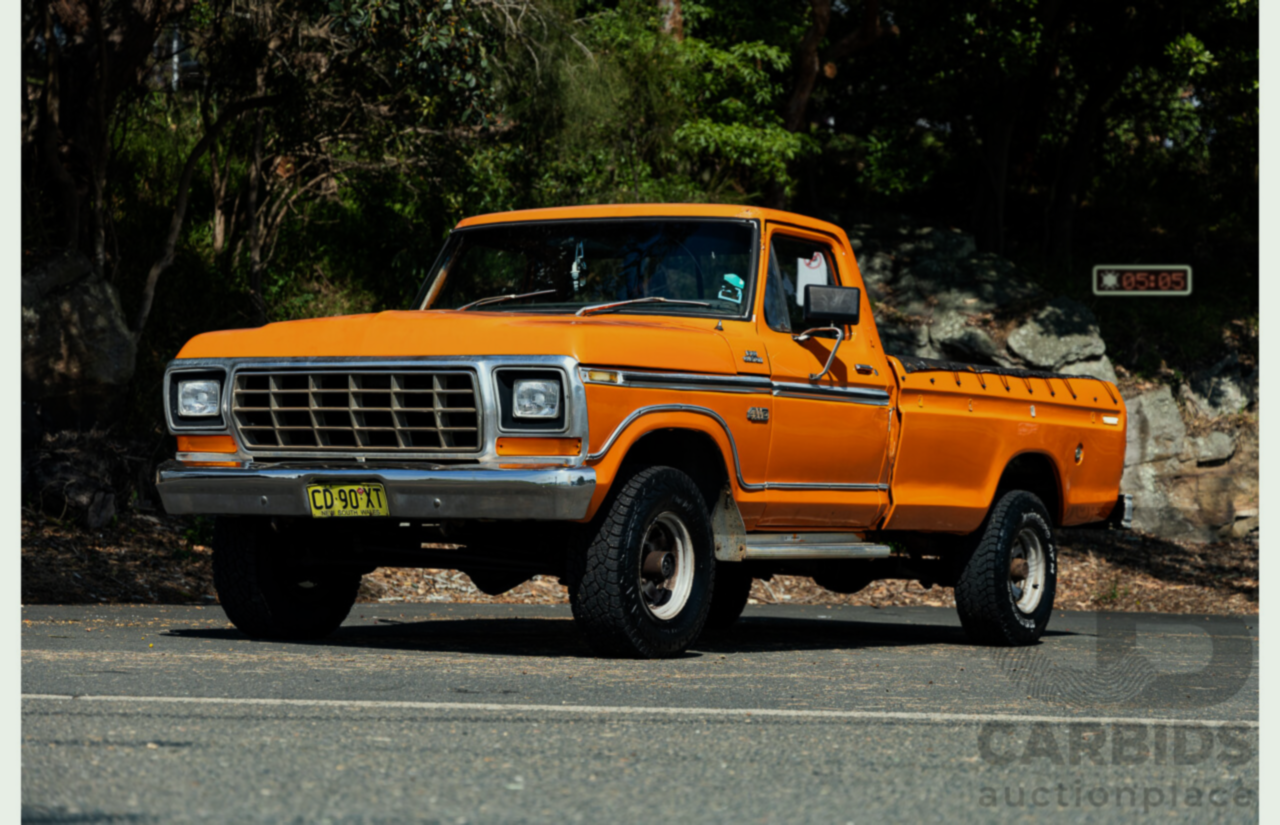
5,05
